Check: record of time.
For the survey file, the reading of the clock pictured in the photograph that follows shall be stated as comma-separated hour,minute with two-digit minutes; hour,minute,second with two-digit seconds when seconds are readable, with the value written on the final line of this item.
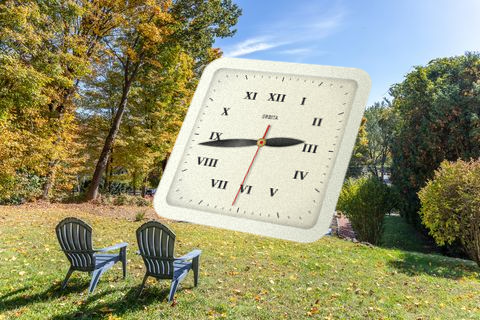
2,43,31
